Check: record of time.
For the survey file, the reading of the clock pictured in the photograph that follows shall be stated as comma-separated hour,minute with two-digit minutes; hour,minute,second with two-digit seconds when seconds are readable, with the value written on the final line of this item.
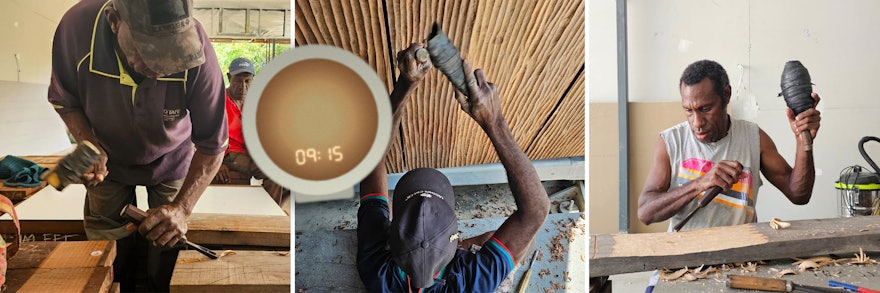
9,15
